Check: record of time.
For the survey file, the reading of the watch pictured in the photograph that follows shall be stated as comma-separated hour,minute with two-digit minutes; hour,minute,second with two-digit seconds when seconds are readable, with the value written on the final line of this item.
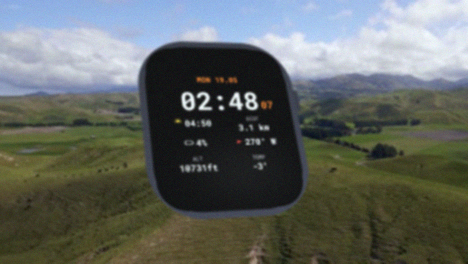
2,48
